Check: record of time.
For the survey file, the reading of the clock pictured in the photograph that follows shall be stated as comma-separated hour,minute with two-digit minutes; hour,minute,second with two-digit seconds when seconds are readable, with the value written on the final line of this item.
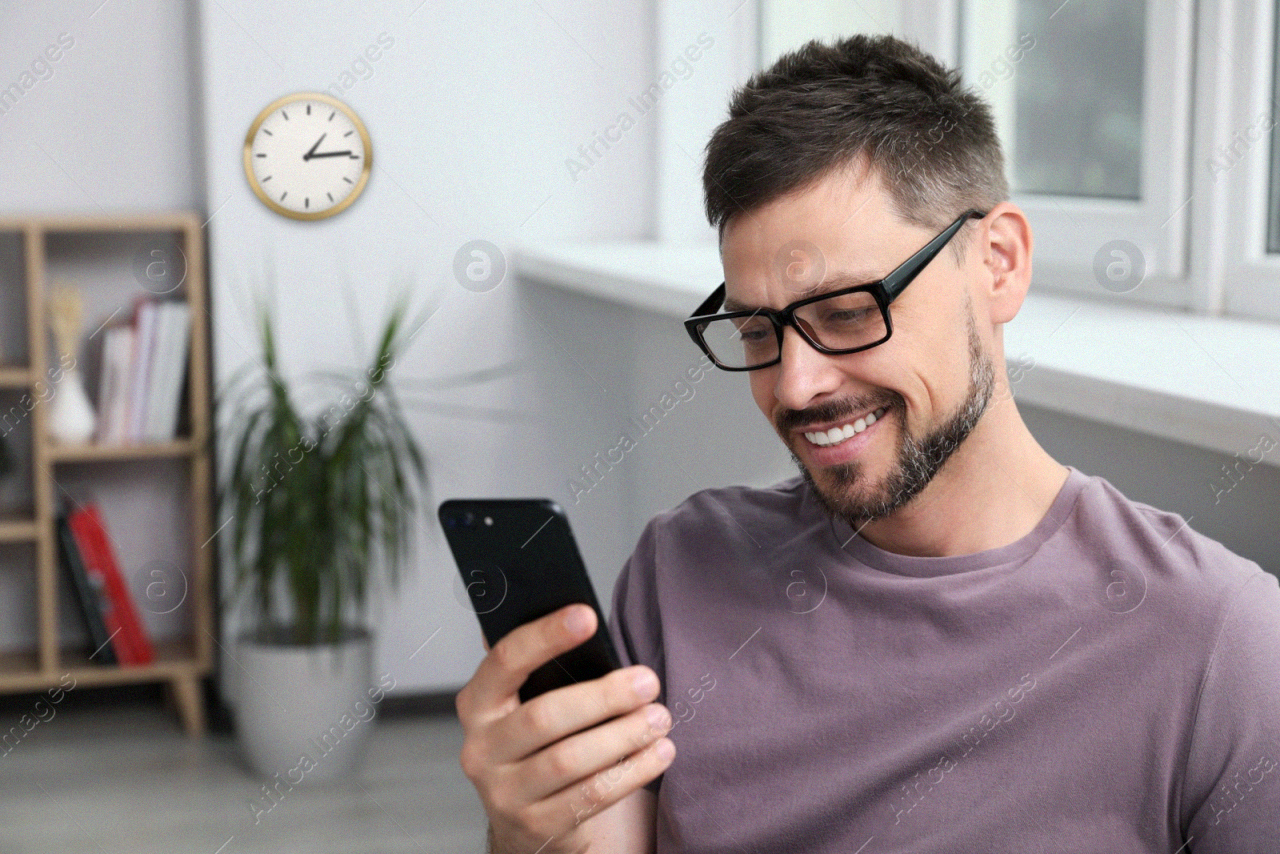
1,14
